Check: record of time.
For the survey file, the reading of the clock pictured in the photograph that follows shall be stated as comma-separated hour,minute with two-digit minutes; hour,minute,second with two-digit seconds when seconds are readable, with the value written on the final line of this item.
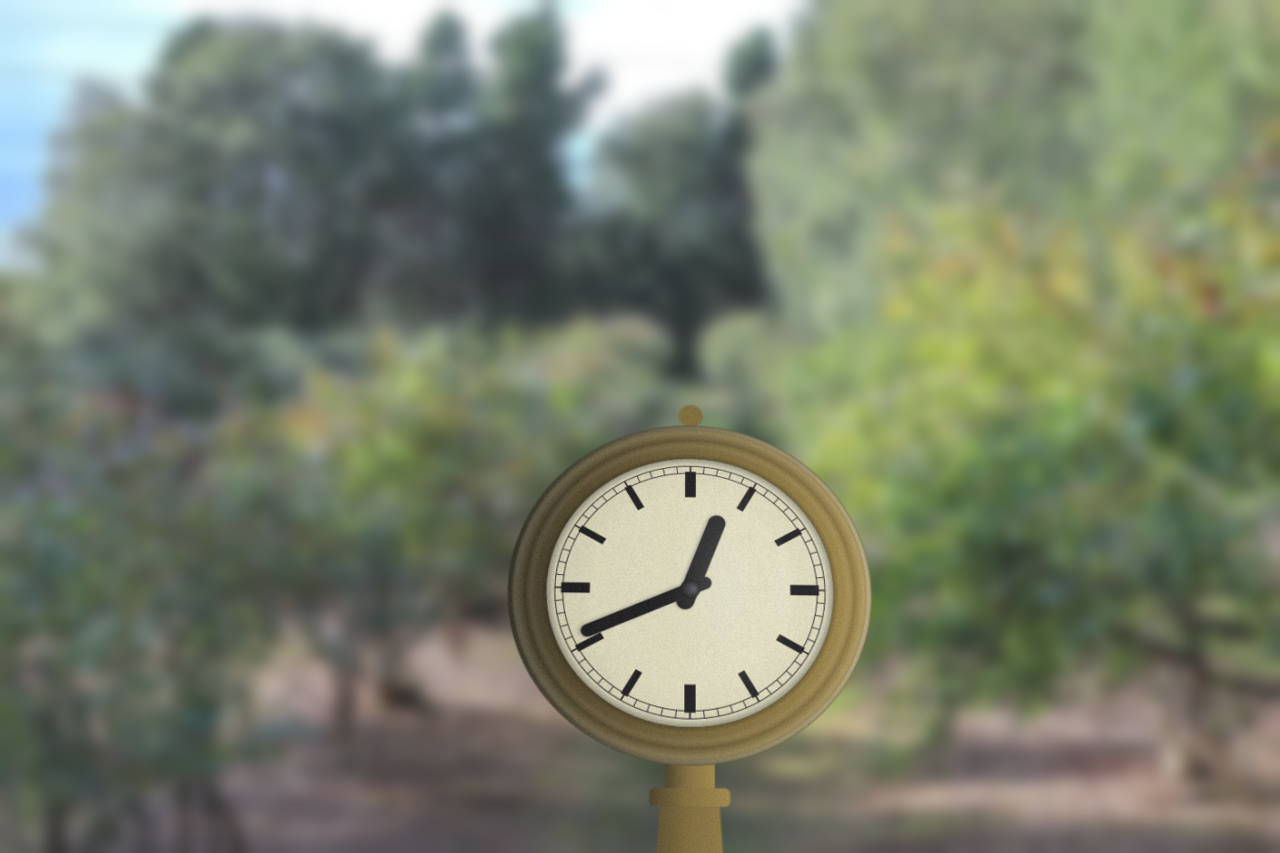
12,41
